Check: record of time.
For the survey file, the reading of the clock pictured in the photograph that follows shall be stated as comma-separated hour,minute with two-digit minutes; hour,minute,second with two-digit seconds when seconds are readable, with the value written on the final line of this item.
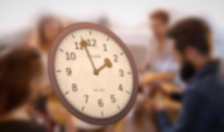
1,57
